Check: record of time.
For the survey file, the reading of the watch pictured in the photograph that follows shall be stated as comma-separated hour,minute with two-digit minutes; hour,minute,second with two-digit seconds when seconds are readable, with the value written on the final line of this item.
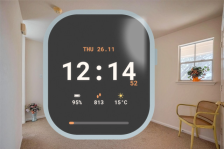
12,14
